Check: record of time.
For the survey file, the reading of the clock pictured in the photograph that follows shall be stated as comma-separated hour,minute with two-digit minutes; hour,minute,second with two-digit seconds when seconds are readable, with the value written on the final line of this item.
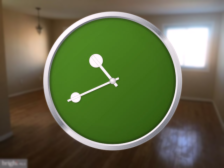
10,41
